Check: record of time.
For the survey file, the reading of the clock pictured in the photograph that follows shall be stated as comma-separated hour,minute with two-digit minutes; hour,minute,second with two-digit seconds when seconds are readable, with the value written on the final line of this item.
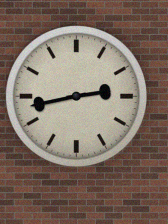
2,43
